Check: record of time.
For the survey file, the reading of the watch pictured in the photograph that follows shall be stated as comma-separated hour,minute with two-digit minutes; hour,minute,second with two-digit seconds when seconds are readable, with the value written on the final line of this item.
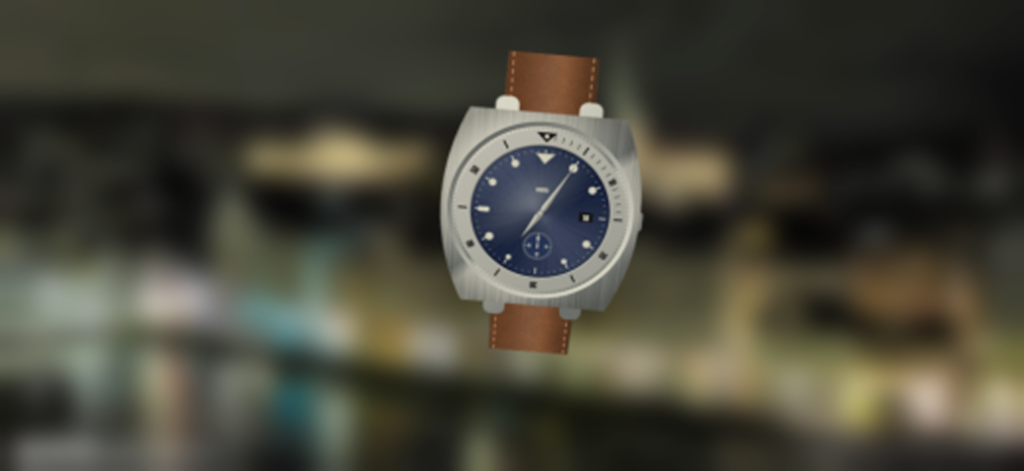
7,05
